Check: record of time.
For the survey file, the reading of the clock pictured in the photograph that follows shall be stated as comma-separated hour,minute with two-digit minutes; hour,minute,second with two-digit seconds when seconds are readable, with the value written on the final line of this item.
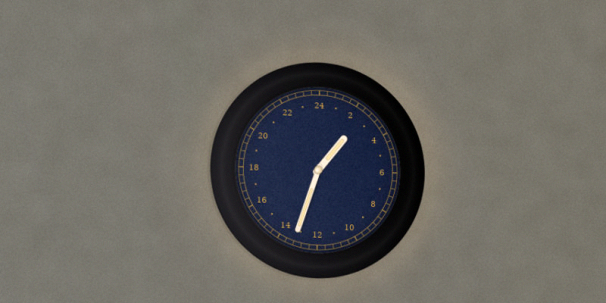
2,33
